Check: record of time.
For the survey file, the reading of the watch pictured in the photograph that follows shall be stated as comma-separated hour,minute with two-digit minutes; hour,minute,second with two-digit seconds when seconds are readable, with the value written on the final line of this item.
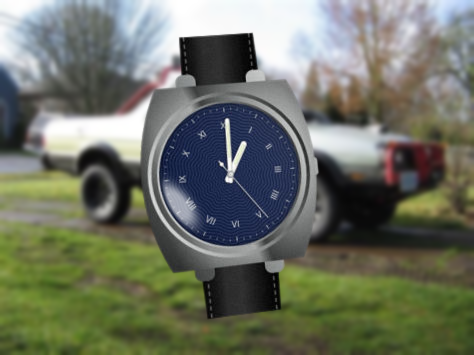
1,00,24
